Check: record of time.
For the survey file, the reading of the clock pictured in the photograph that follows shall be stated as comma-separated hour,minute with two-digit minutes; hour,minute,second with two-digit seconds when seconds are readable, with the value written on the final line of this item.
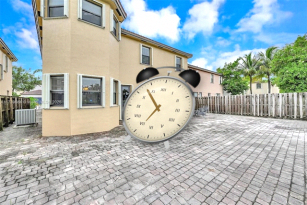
6,53
